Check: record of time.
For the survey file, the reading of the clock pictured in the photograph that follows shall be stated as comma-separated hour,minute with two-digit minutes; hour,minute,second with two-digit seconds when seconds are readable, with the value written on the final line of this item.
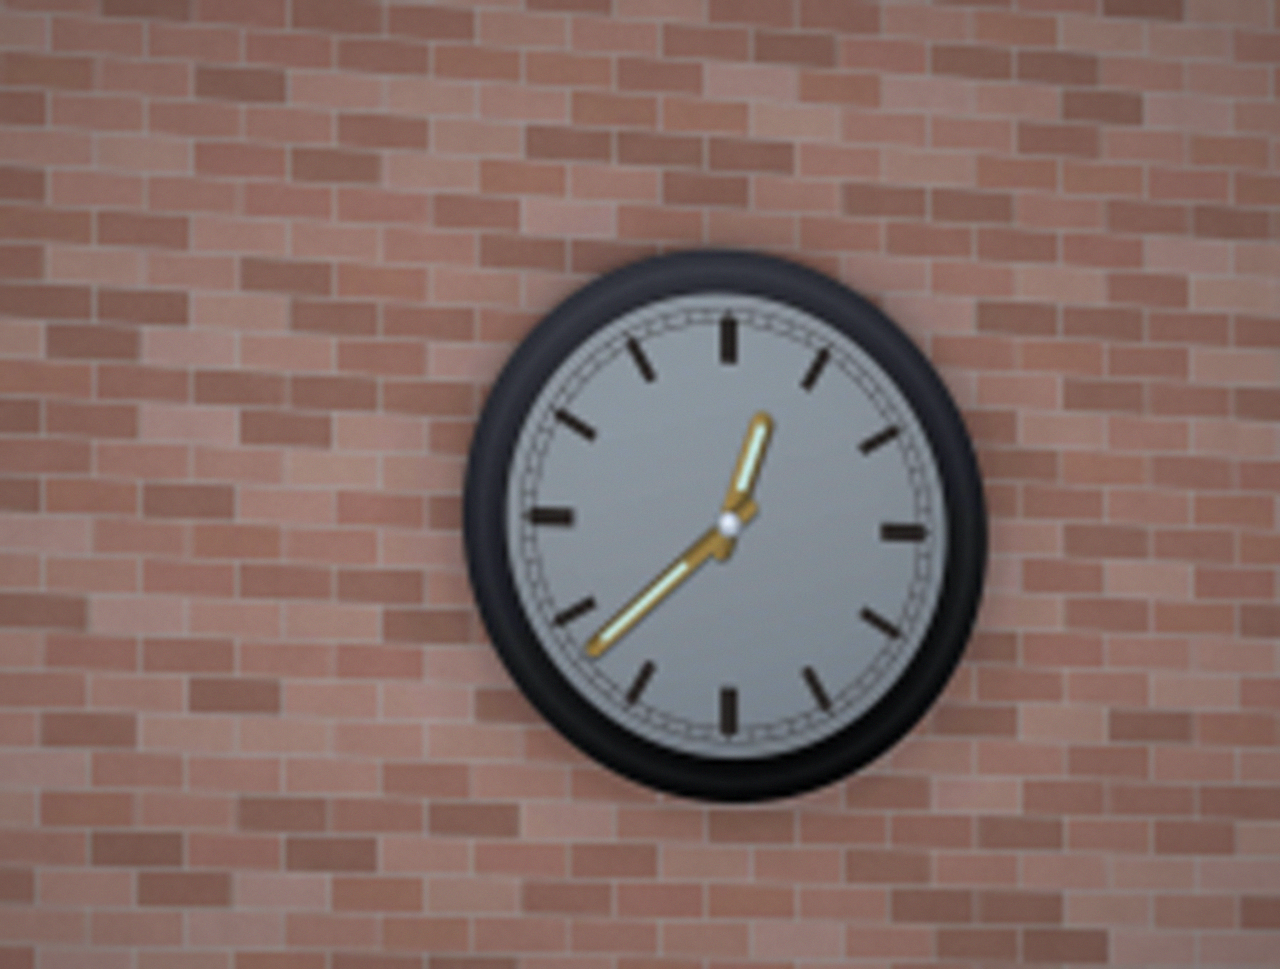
12,38
